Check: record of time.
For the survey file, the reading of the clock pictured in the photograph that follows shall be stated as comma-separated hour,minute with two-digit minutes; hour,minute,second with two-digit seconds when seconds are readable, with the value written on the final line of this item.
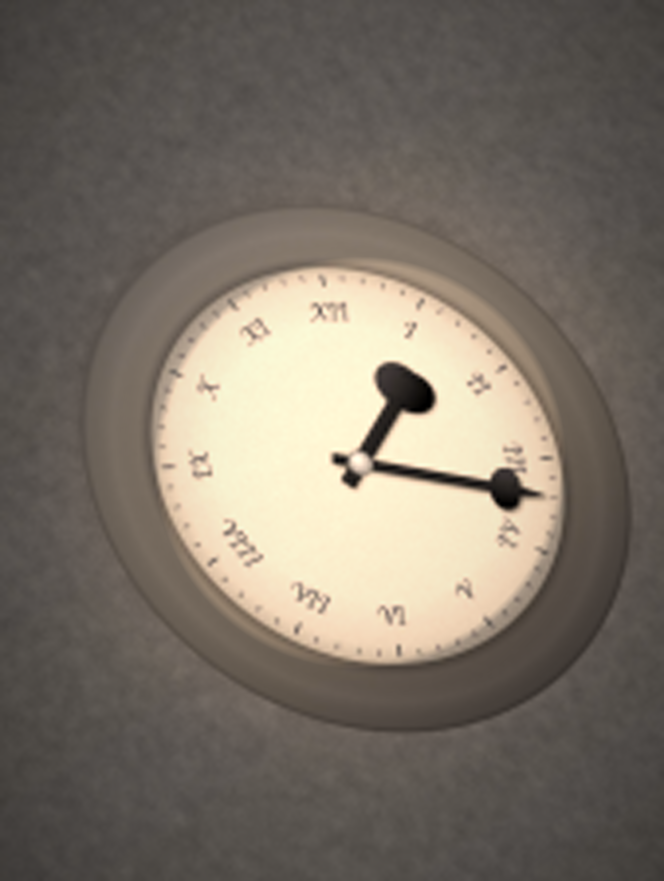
1,17
